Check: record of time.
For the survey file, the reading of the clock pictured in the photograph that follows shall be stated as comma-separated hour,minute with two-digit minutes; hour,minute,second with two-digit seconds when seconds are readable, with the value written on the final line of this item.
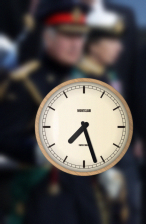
7,27
